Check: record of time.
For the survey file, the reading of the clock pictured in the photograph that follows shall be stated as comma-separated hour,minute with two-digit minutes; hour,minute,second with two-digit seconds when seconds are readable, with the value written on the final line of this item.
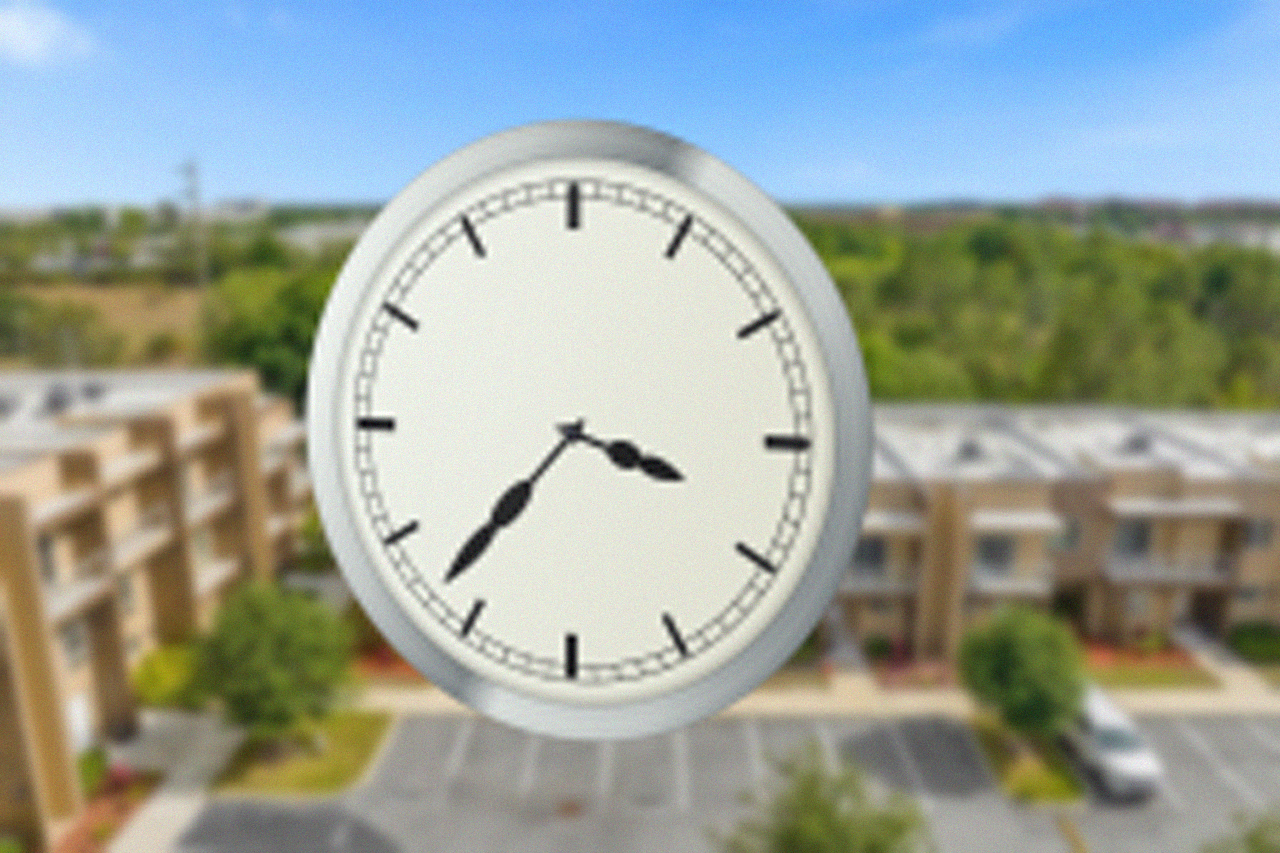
3,37
